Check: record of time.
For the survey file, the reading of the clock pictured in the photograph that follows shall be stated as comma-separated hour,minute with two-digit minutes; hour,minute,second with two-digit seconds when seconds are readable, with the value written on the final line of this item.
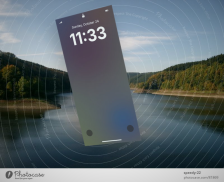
11,33
